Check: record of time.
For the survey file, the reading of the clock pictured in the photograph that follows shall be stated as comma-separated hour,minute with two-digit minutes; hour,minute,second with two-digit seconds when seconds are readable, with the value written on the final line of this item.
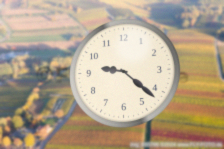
9,22
